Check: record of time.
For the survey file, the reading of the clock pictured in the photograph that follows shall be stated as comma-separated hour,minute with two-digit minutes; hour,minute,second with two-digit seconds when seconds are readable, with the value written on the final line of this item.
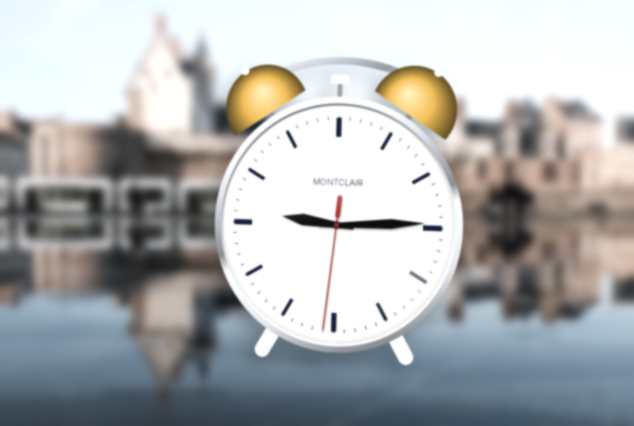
9,14,31
